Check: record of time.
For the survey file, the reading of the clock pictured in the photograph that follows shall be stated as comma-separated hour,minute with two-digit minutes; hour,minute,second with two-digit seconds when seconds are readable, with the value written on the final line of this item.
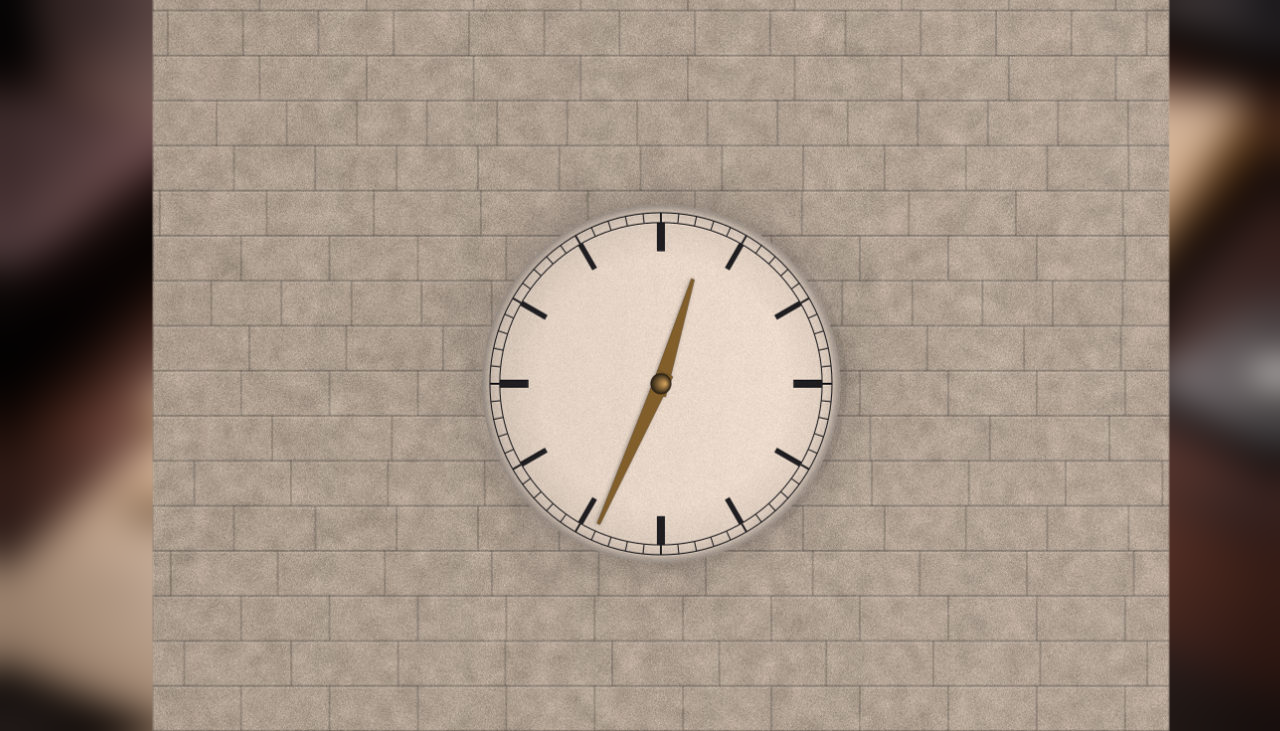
12,34
